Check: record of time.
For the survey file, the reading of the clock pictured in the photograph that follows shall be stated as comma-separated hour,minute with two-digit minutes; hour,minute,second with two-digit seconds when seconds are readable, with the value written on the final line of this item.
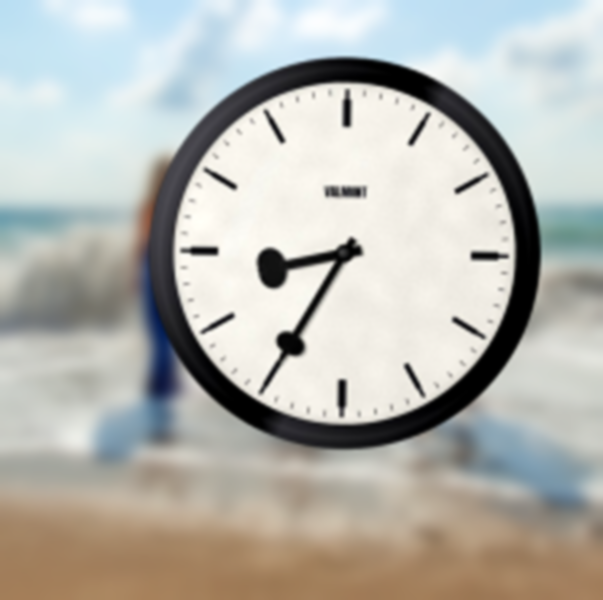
8,35
